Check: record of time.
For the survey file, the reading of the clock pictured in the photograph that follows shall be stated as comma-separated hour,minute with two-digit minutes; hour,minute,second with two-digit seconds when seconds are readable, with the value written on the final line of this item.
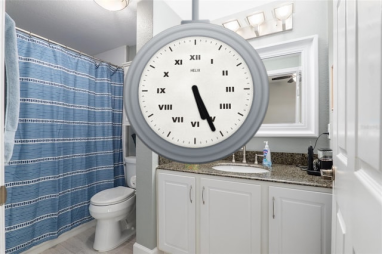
5,26
